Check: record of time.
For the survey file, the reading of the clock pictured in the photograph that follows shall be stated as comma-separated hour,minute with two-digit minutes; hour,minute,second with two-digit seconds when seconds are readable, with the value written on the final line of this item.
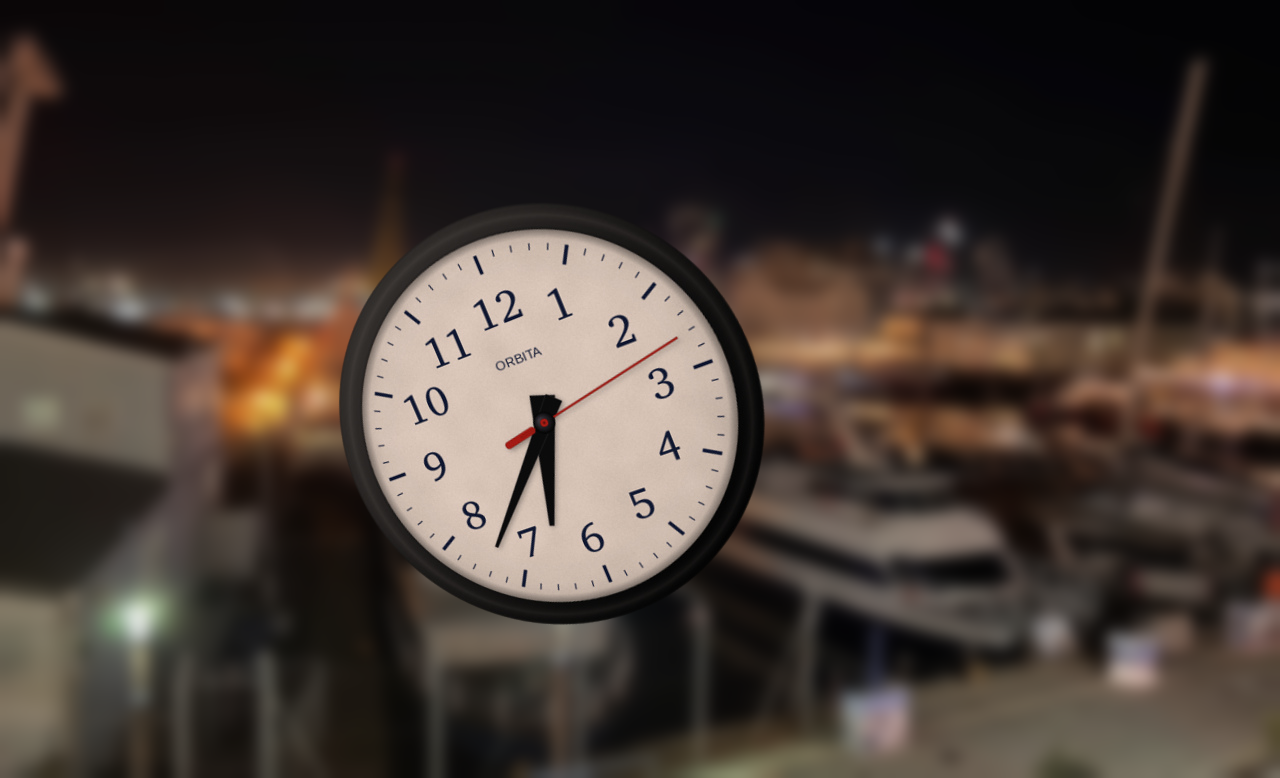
6,37,13
